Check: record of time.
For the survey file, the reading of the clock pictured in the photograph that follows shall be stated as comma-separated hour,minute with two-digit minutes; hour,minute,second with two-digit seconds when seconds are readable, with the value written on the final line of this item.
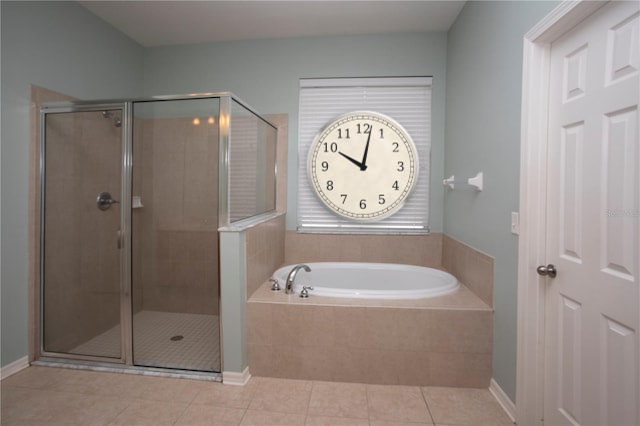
10,02
